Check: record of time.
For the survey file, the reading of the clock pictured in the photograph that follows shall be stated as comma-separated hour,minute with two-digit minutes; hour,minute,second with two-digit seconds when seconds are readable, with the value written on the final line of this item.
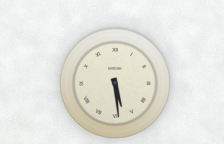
5,29
